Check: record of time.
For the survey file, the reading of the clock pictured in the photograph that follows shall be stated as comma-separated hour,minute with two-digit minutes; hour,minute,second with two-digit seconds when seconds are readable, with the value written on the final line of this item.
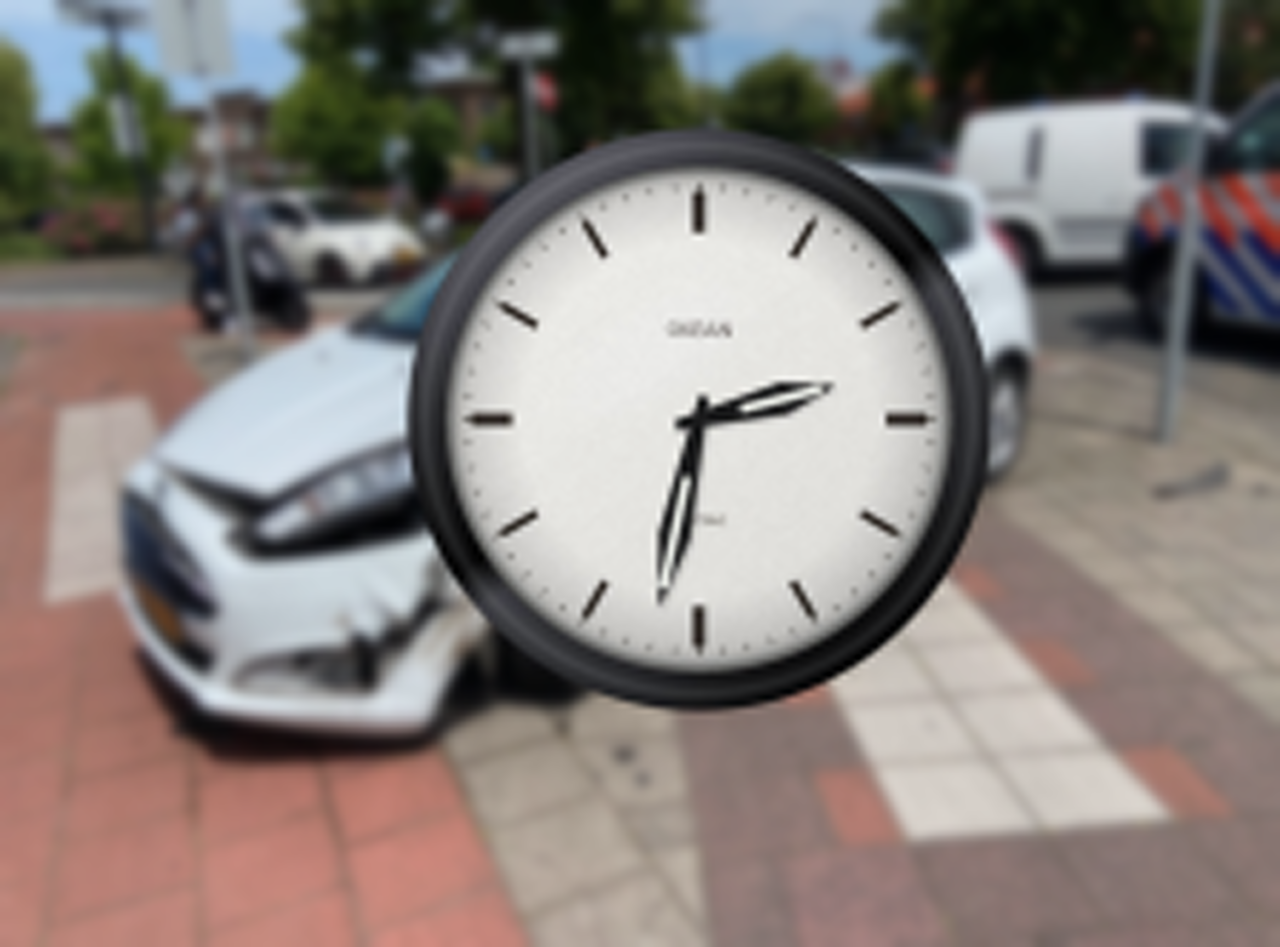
2,32
